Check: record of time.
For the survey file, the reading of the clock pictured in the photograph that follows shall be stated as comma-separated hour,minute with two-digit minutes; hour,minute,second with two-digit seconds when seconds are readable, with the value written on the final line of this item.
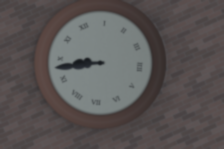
9,48
